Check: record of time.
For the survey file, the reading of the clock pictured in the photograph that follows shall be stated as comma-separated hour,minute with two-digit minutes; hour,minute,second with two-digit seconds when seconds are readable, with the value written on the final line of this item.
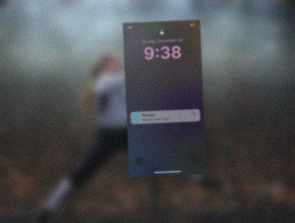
9,38
